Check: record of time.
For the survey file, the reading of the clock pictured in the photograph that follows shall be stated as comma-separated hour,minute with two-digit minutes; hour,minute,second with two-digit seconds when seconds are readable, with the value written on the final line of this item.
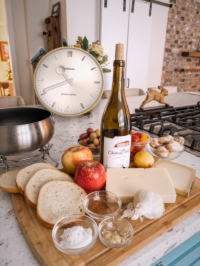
10,41
